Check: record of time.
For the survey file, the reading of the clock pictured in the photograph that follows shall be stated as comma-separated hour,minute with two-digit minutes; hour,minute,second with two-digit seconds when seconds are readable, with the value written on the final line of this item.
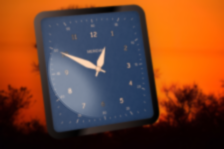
12,50
